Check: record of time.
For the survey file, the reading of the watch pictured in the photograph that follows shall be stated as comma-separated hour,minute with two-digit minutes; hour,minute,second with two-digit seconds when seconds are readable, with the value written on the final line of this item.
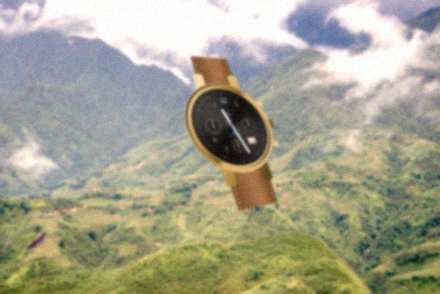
11,27
